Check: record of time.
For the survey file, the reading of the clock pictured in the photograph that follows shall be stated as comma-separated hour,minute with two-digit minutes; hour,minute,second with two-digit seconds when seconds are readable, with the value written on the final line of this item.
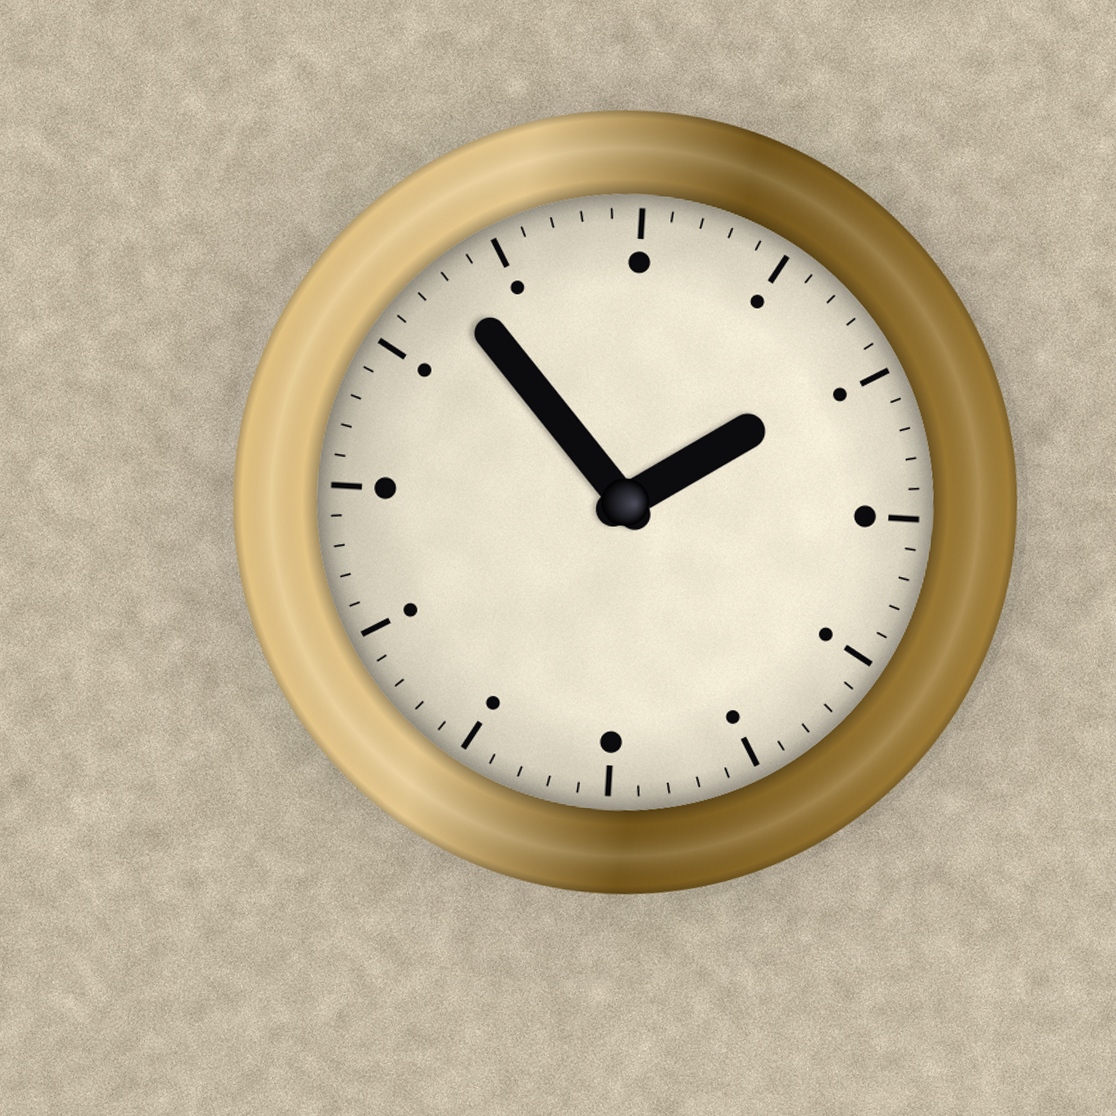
1,53
